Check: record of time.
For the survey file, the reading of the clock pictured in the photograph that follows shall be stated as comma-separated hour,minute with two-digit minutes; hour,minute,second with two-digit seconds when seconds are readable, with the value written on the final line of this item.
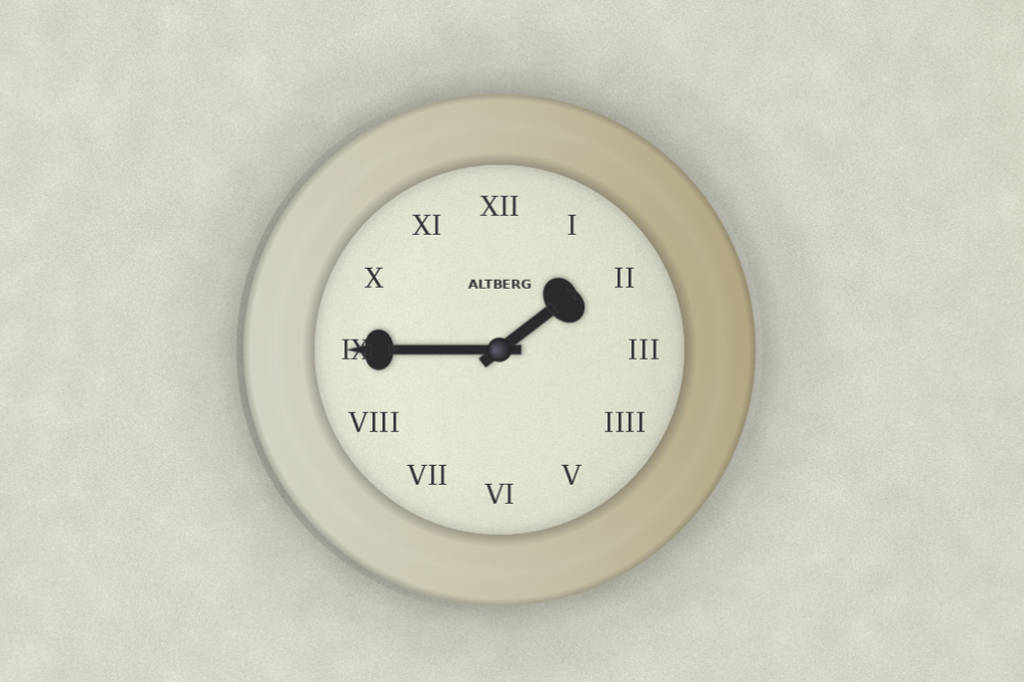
1,45
